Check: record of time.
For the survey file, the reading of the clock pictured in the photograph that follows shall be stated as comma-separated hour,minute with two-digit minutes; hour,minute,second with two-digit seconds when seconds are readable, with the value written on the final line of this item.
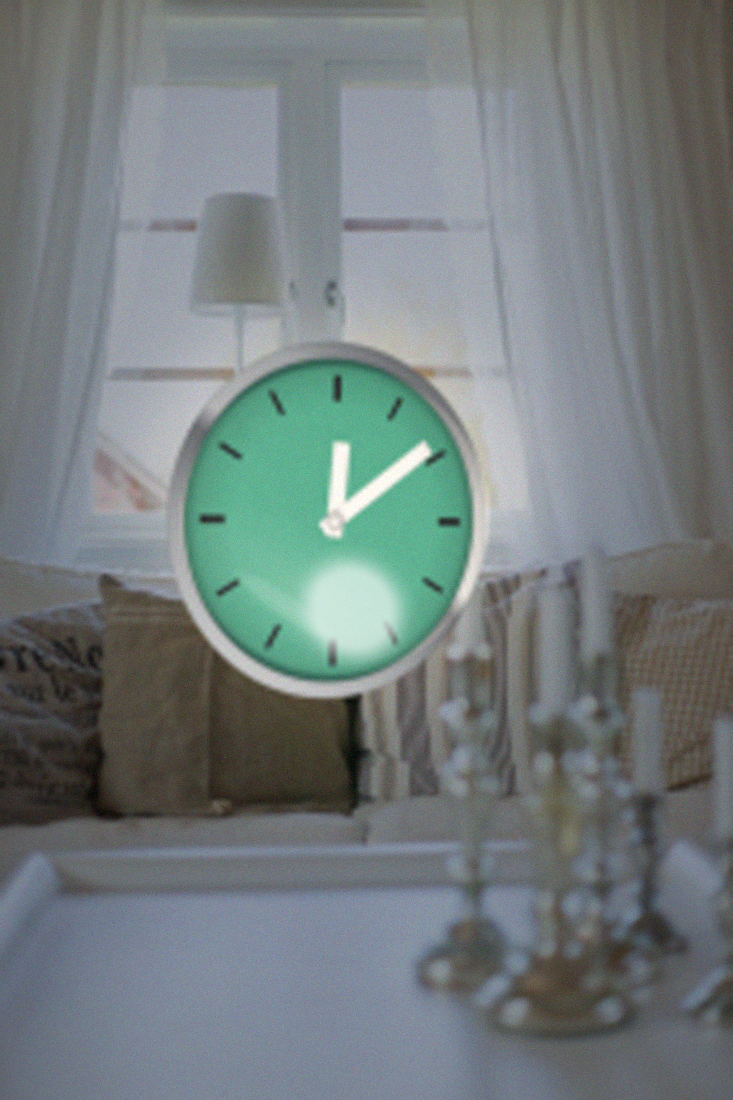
12,09
